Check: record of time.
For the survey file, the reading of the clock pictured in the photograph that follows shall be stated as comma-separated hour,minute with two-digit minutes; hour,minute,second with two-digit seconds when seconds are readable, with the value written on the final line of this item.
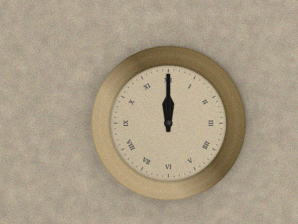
12,00
